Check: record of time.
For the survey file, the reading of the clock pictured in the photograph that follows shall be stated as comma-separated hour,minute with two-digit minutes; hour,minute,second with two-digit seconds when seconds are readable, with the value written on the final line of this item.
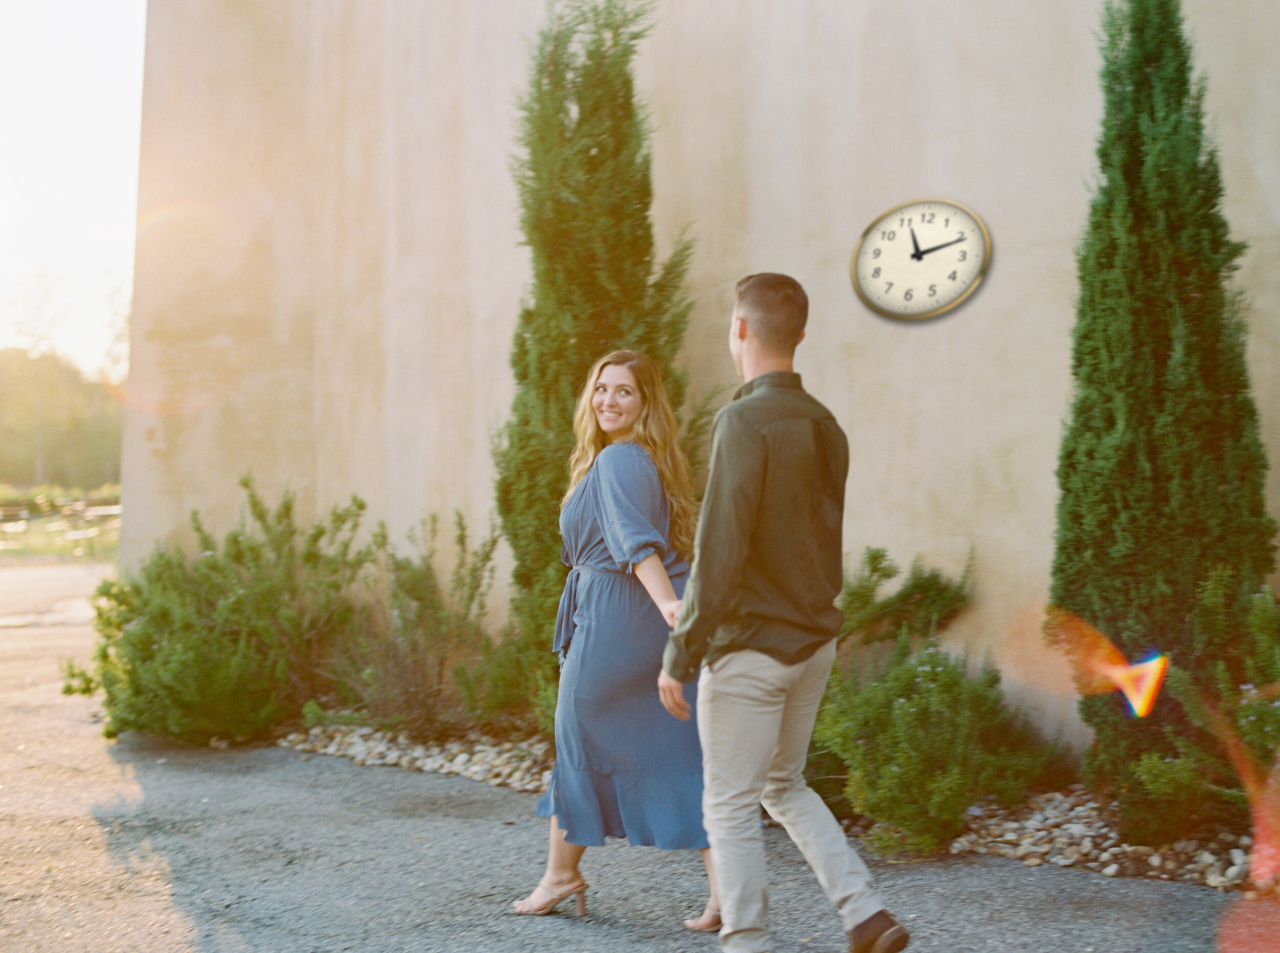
11,11
